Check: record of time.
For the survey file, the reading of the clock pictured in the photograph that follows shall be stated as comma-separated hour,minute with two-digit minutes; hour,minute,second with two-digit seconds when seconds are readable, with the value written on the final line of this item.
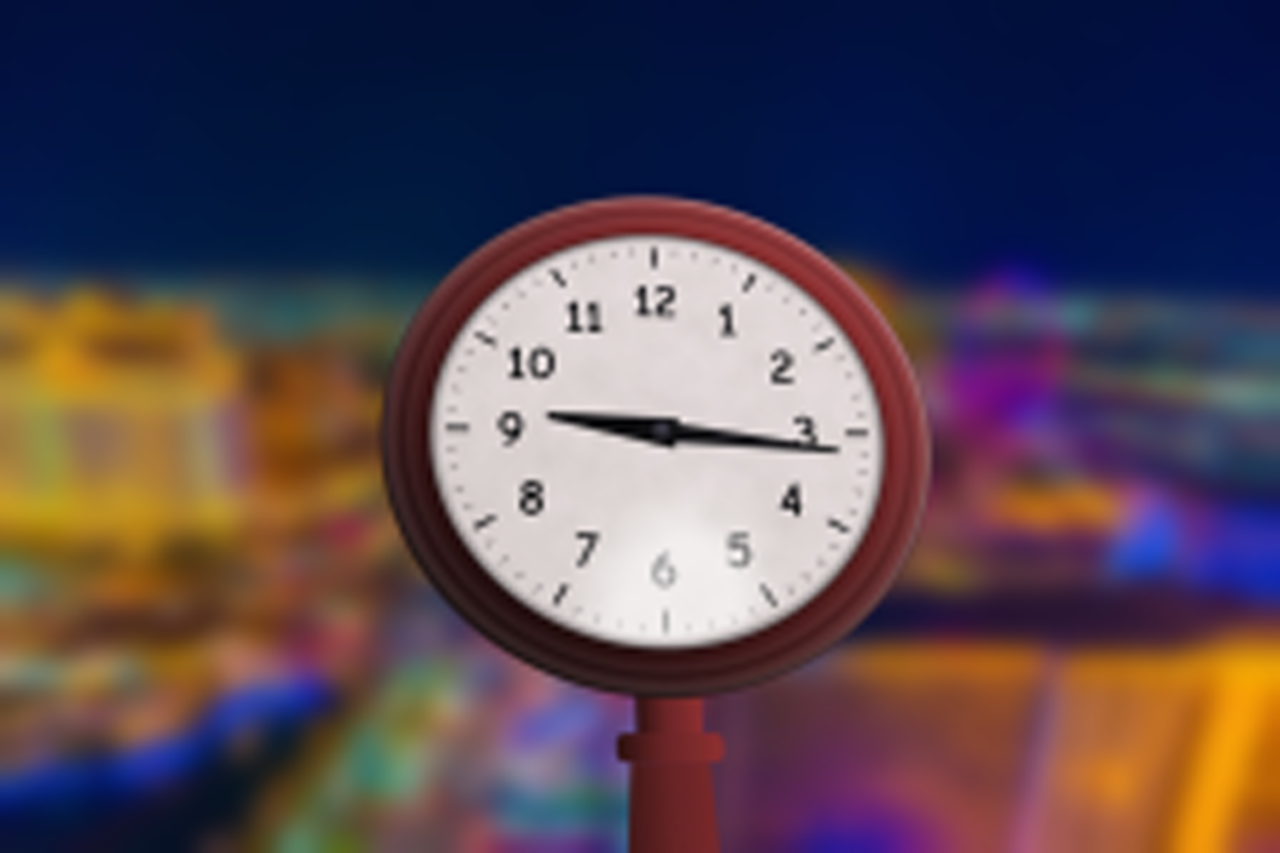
9,16
